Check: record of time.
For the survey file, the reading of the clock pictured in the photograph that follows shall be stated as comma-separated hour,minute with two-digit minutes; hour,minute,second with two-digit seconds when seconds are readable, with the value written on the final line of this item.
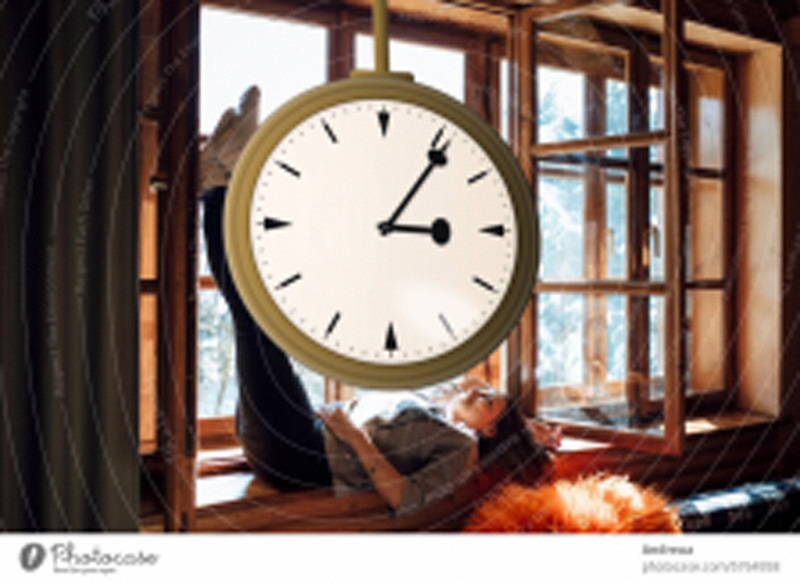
3,06
